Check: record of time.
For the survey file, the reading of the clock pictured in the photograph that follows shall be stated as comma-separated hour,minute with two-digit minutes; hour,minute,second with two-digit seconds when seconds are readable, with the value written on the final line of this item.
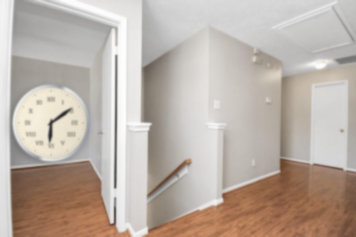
6,09
